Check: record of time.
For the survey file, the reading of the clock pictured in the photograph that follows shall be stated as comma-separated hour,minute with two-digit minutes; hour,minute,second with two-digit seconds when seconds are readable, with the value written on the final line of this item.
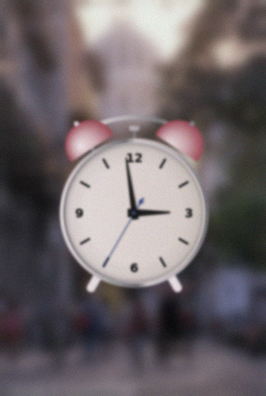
2,58,35
